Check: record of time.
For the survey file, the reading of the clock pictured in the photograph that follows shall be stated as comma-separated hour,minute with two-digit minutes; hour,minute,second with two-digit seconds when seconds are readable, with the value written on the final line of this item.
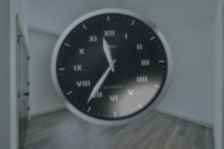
11,36
